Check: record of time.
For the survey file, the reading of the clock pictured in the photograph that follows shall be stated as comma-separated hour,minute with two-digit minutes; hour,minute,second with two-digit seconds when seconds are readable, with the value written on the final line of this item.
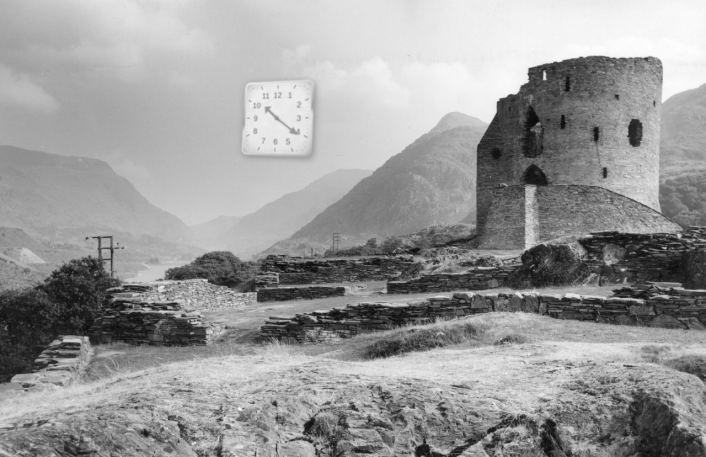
10,21
